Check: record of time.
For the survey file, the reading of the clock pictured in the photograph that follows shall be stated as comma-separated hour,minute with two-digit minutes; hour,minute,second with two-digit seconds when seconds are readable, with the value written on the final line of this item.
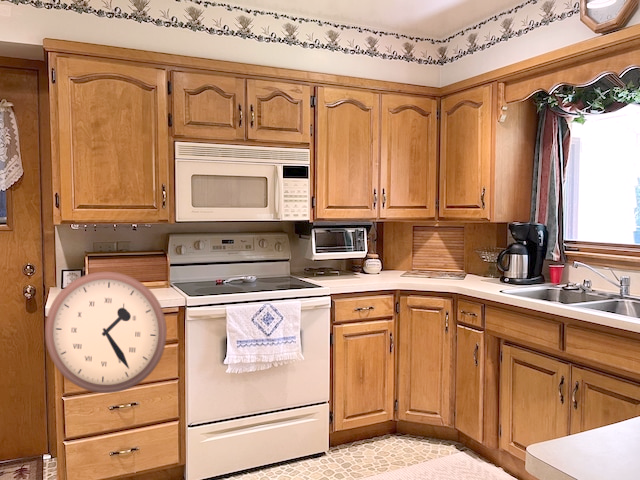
1,24
